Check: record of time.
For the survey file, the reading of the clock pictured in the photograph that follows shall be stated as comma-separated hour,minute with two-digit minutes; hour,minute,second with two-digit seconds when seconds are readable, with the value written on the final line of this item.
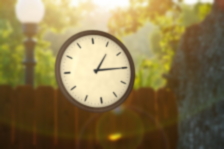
1,15
